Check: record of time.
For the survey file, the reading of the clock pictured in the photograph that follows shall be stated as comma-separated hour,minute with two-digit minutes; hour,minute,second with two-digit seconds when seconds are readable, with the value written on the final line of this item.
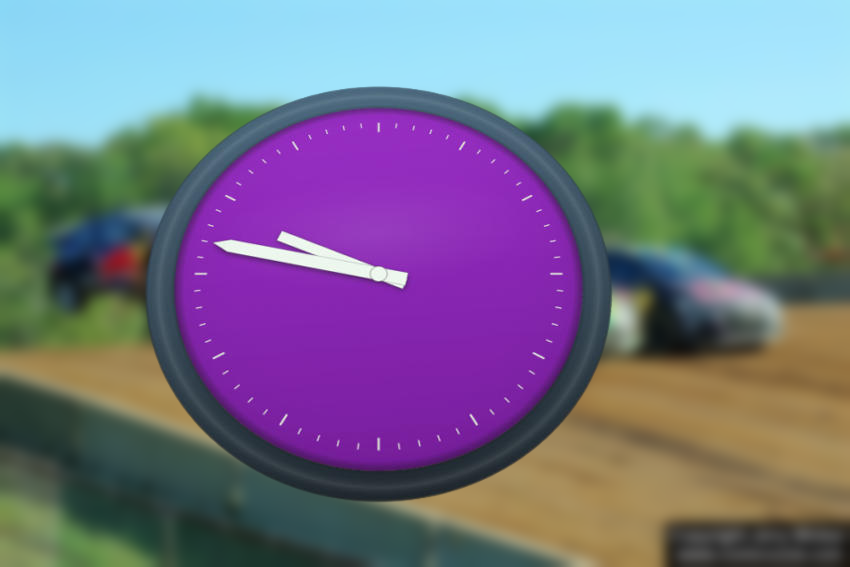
9,47
